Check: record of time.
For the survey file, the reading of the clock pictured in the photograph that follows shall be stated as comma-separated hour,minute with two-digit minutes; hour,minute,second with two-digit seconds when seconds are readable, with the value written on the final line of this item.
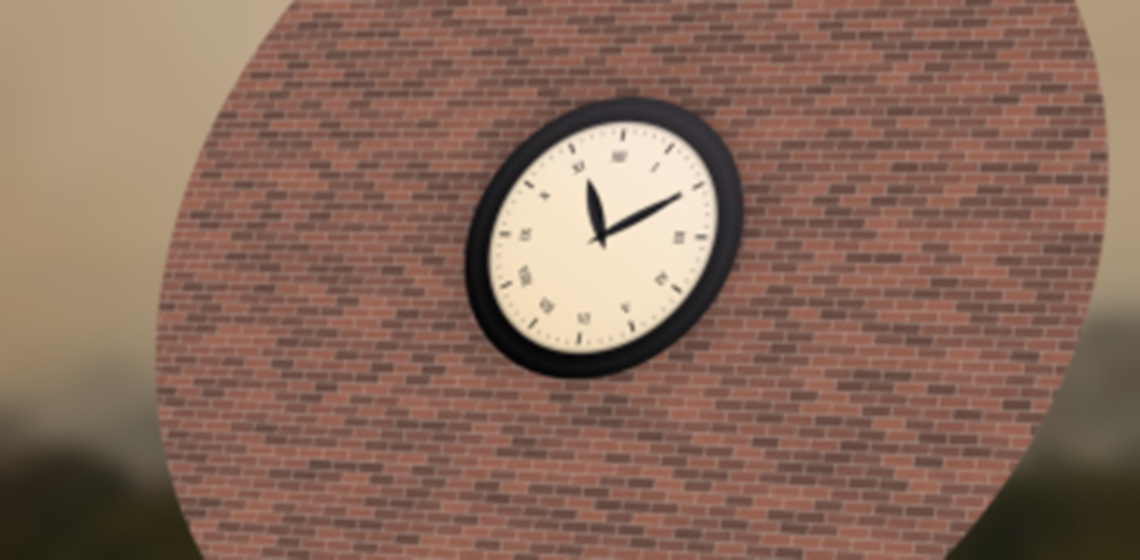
11,10
